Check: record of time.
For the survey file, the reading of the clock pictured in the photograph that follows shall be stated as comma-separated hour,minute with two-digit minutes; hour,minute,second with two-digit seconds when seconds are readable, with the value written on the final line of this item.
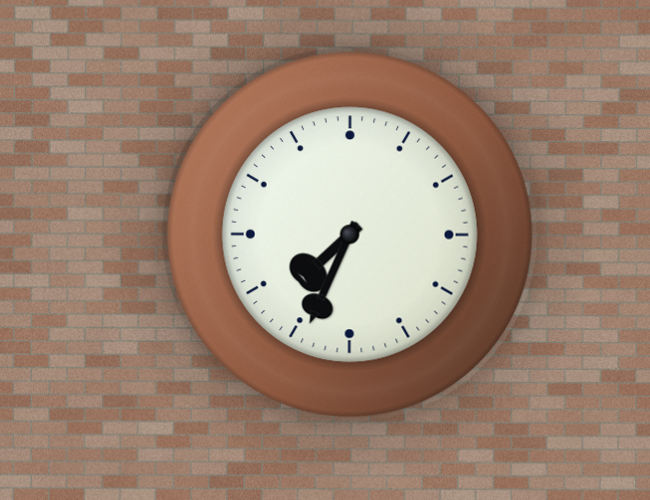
7,34
